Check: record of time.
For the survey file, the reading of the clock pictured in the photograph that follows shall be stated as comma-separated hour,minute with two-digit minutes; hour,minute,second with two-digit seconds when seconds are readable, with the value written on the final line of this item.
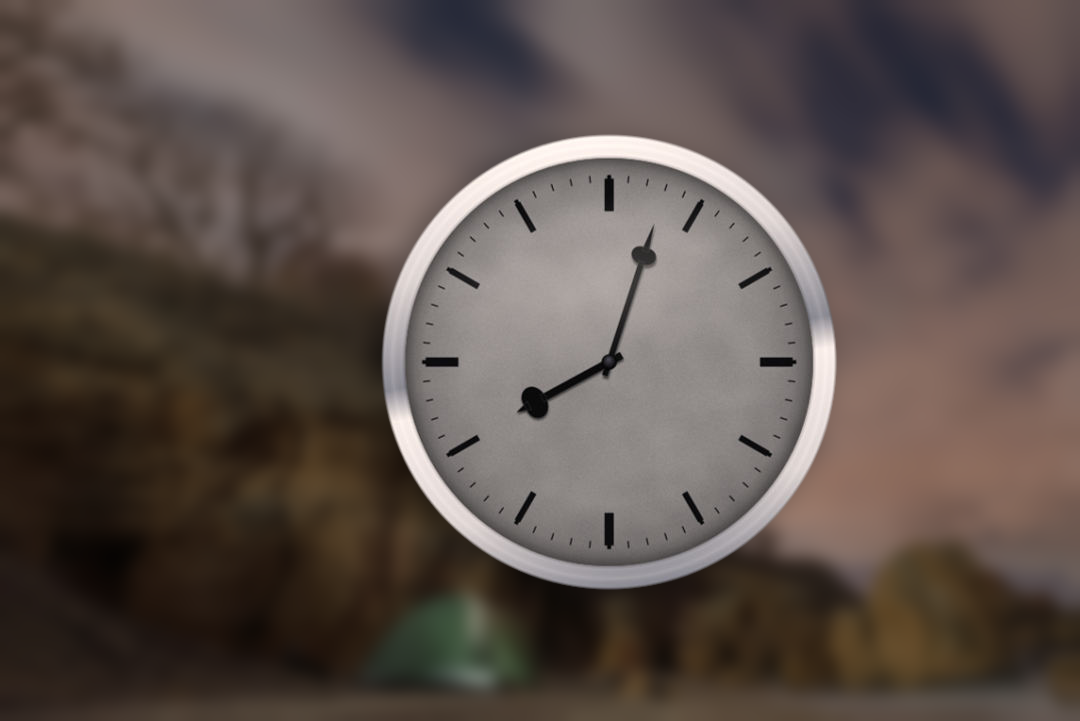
8,03
